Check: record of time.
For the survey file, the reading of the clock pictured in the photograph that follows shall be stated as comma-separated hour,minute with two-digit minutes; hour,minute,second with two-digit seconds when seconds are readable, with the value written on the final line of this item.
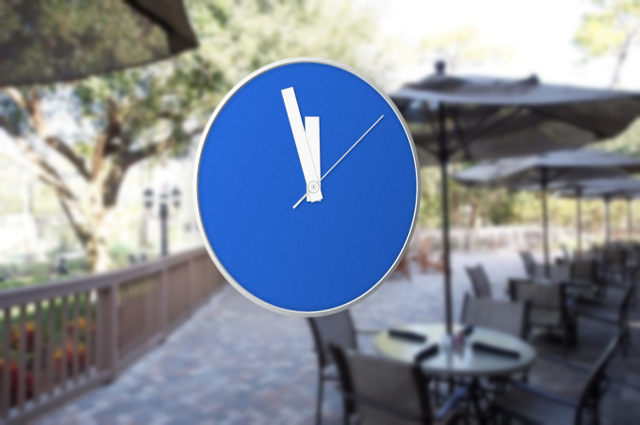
11,57,08
